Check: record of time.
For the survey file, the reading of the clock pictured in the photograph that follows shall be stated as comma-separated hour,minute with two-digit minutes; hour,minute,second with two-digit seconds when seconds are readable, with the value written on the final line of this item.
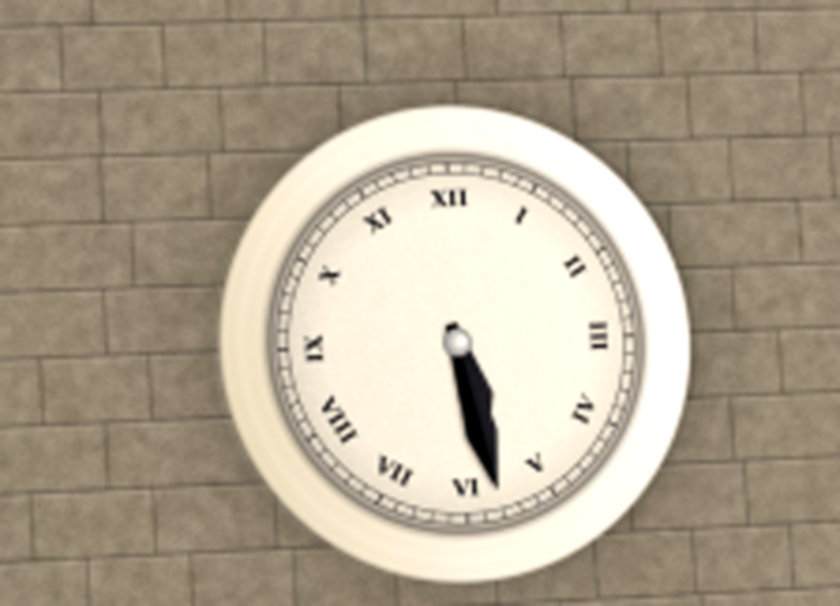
5,28
